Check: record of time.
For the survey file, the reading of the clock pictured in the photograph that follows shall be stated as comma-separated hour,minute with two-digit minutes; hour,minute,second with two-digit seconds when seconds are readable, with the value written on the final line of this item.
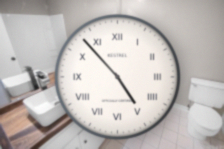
4,53
